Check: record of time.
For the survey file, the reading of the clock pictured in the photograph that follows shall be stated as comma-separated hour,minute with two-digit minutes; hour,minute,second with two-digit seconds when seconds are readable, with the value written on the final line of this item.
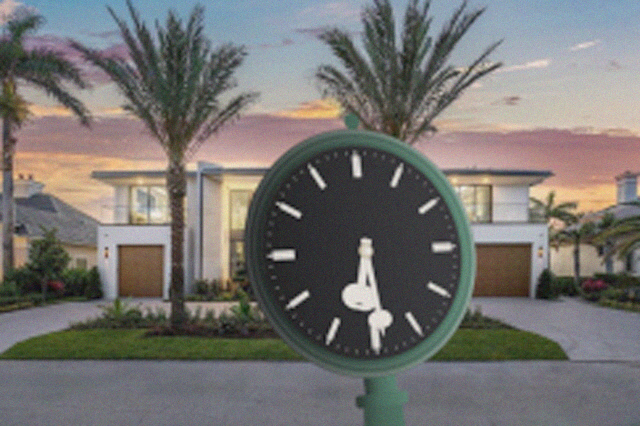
6,29
